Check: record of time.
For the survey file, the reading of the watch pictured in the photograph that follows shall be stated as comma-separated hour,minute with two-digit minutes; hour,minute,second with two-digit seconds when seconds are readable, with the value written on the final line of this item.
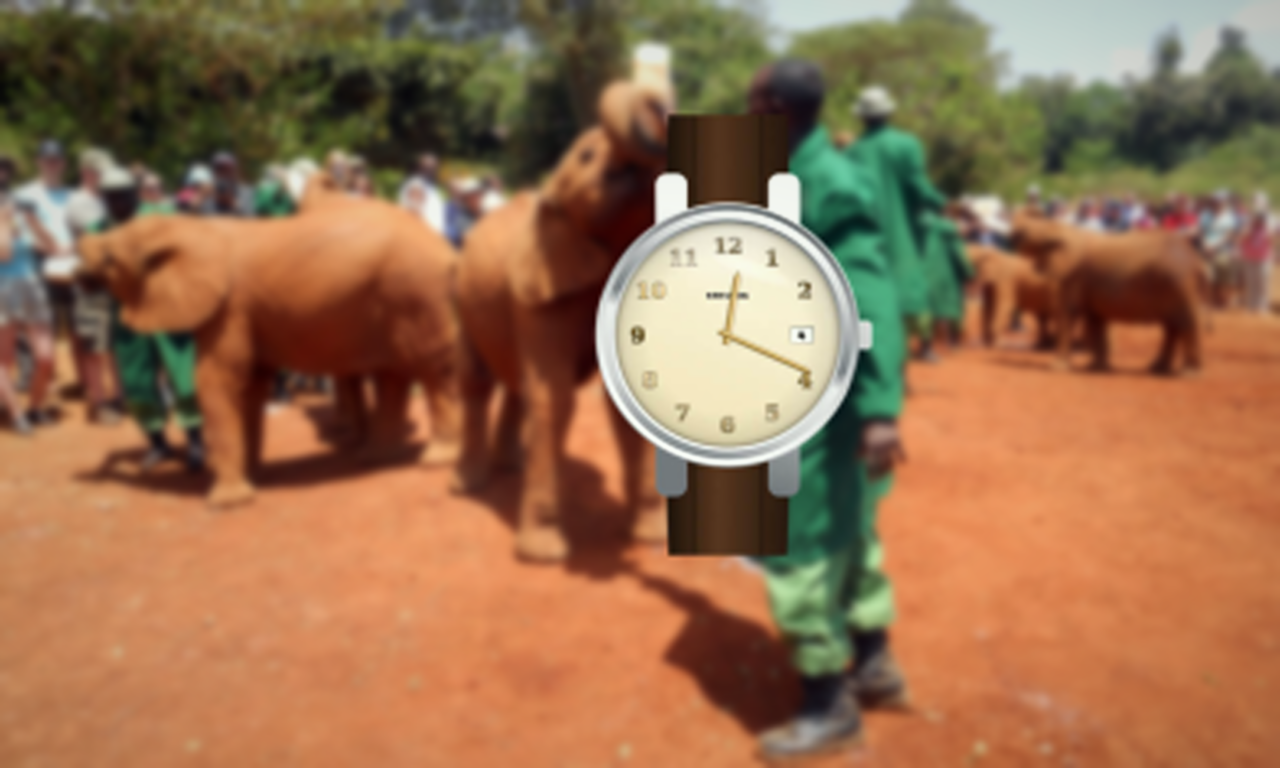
12,19
